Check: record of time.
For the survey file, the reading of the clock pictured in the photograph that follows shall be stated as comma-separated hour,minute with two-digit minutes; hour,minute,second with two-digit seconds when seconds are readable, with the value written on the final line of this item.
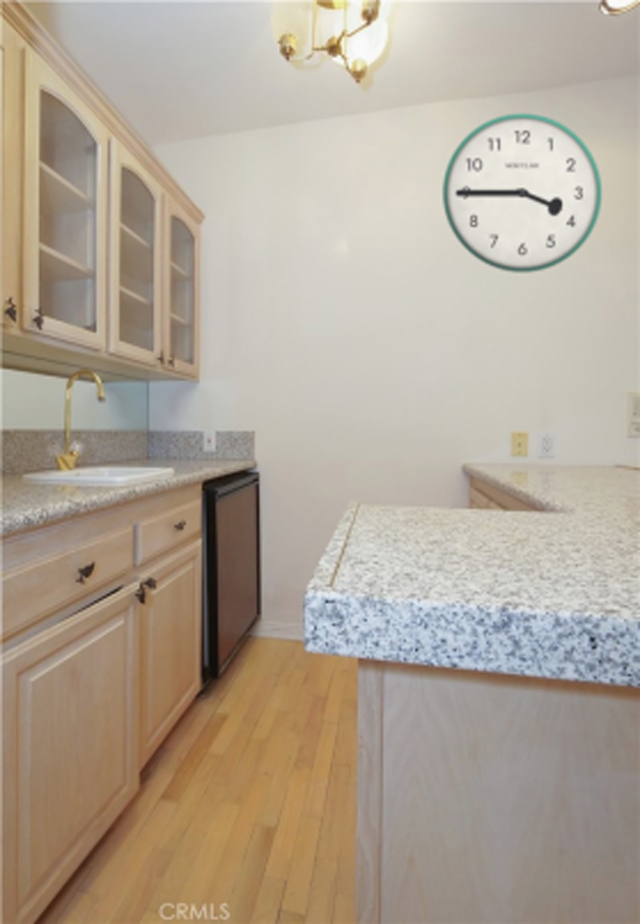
3,45
